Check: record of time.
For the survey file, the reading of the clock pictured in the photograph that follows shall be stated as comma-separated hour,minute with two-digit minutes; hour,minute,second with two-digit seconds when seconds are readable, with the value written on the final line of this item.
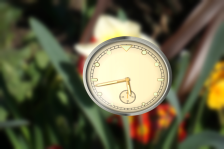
5,43
